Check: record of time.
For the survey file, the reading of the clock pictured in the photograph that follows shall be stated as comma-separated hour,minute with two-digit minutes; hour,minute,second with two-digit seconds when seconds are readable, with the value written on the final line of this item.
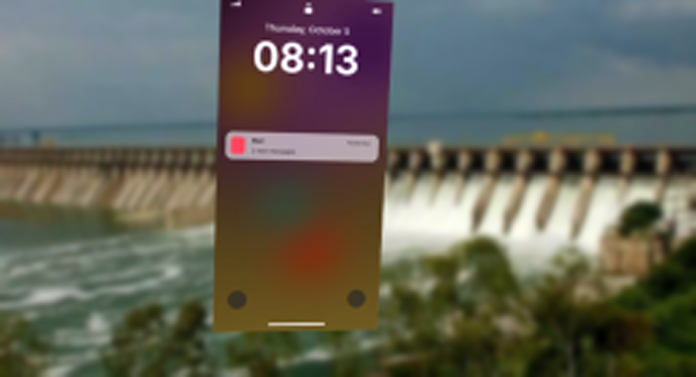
8,13
